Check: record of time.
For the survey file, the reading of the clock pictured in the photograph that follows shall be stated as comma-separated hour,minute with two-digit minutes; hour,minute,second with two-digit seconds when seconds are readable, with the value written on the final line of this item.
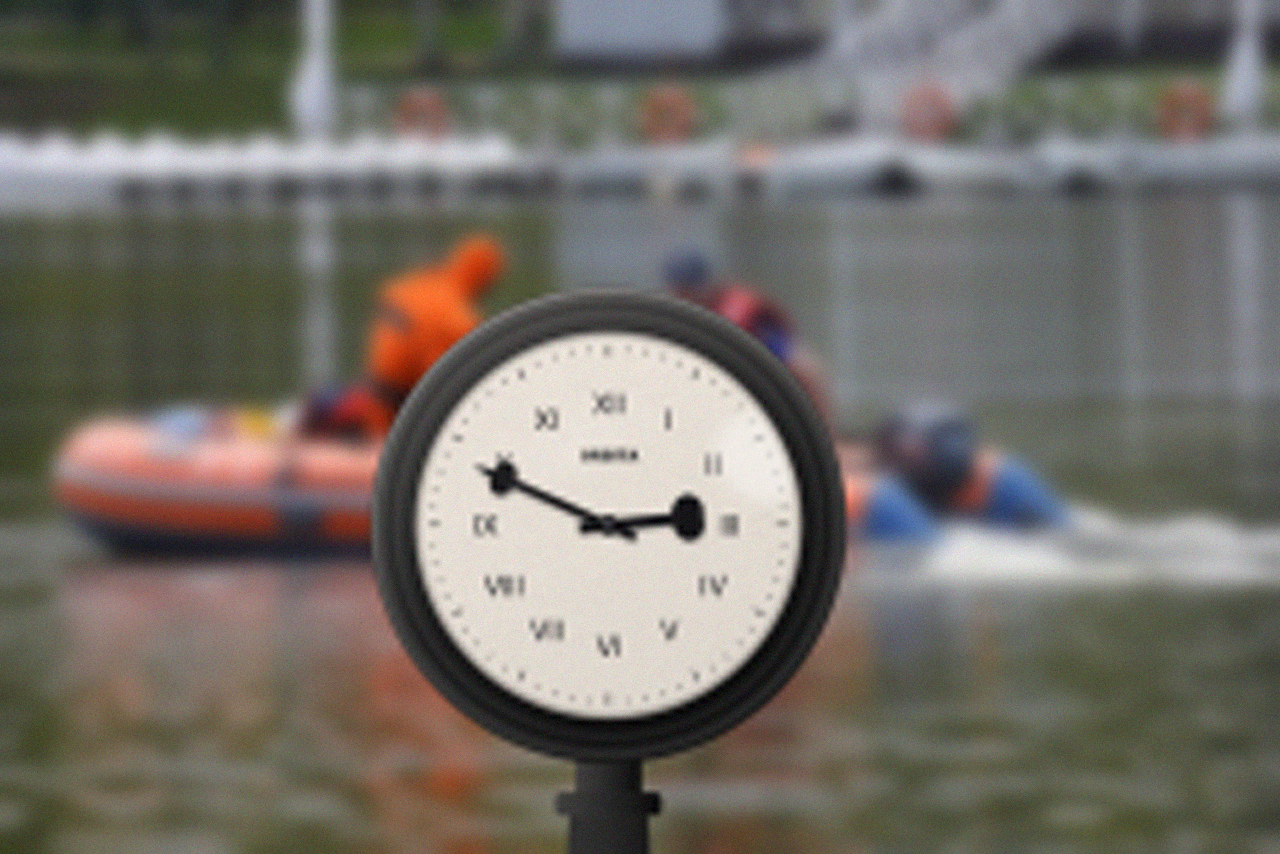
2,49
